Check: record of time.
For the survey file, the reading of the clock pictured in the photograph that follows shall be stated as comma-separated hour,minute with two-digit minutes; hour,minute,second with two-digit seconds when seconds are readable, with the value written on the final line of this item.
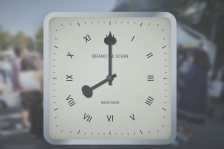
8,00
